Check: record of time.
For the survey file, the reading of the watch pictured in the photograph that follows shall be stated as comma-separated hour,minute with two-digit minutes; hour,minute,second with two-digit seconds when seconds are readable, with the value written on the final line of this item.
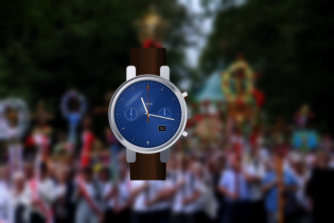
11,17
